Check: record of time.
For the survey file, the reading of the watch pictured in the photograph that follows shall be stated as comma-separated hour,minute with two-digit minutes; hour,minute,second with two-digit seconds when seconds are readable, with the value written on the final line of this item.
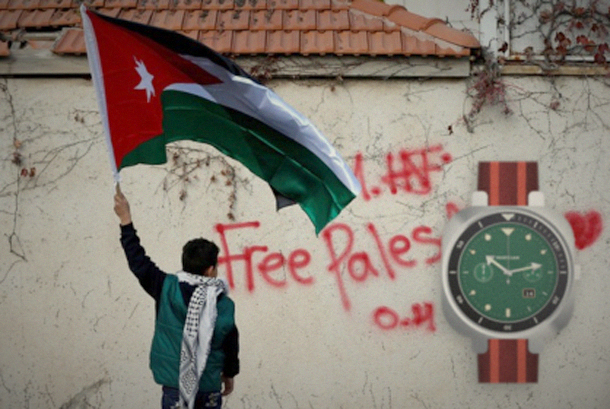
10,13
